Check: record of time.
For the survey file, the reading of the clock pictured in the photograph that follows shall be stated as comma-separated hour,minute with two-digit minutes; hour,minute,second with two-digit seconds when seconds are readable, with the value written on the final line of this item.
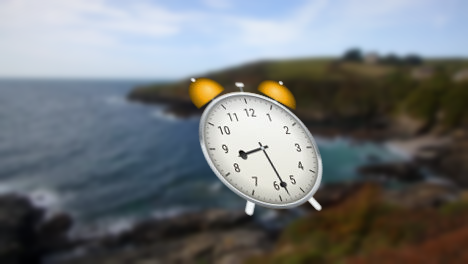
8,28
